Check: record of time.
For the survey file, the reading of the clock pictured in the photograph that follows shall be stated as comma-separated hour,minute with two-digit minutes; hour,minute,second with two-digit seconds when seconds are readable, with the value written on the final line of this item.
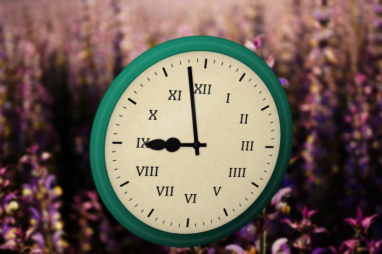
8,58
